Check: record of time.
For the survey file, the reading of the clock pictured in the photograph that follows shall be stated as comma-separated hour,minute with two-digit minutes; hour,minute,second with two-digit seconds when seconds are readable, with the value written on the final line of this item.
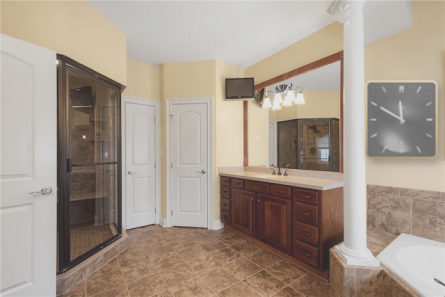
11,50
